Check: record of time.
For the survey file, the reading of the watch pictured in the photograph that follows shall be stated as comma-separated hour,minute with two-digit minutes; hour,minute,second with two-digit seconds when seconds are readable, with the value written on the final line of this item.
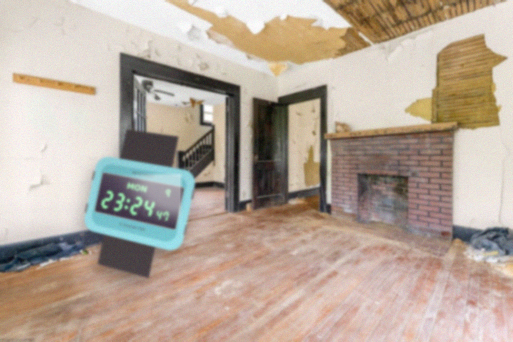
23,24
